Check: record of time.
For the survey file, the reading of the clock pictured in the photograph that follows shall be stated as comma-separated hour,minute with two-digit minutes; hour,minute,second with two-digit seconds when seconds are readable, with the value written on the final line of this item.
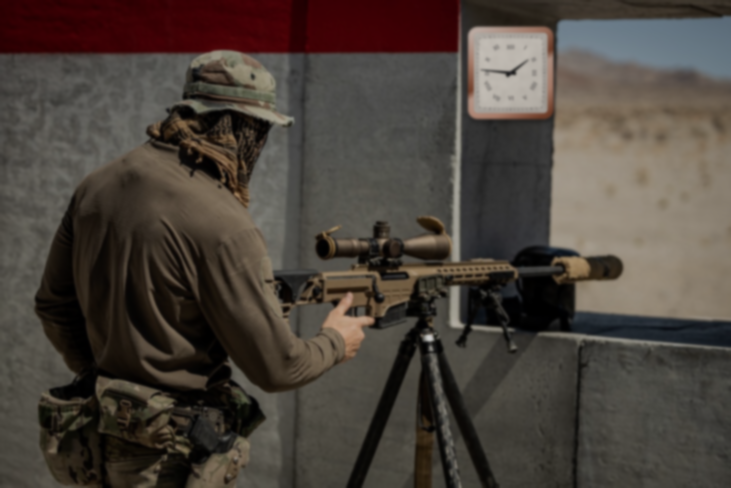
1,46
